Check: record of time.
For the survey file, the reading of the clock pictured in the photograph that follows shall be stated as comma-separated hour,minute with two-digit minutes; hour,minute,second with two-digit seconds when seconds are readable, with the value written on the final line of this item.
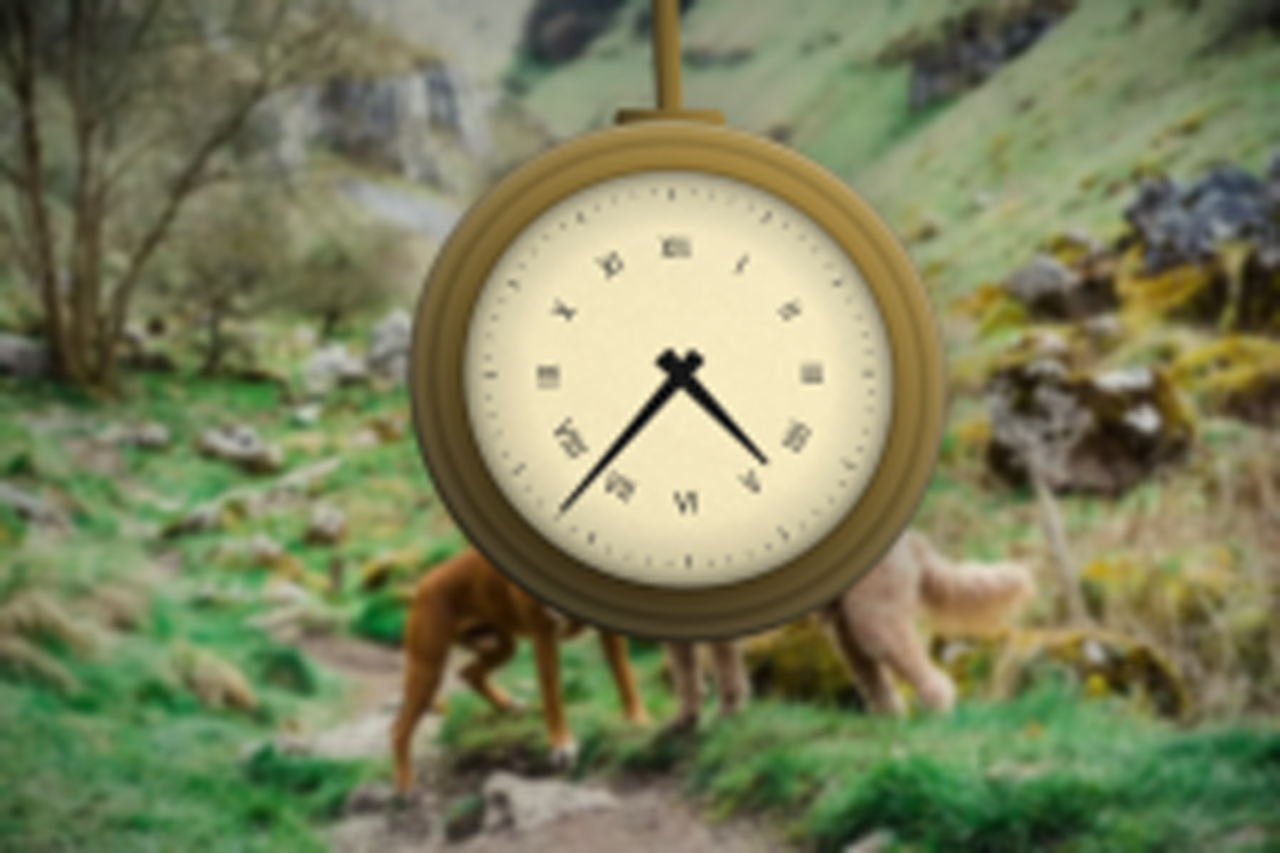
4,37
